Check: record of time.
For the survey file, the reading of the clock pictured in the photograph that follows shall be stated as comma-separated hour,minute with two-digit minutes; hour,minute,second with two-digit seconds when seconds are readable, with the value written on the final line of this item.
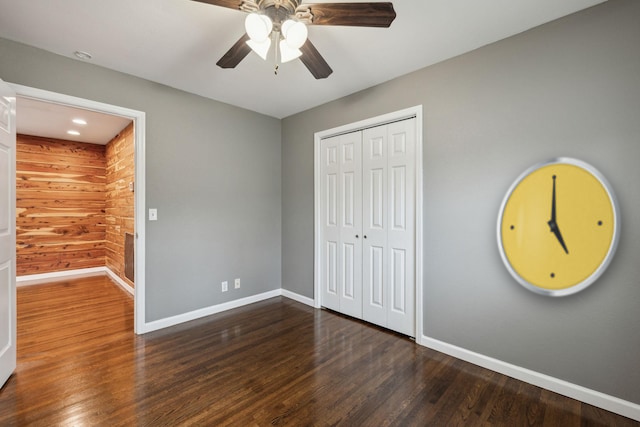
5,00
